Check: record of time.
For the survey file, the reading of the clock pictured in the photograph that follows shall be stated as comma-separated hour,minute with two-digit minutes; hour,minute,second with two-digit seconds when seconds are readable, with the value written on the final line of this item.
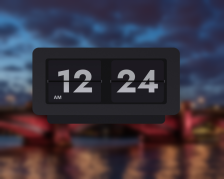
12,24
